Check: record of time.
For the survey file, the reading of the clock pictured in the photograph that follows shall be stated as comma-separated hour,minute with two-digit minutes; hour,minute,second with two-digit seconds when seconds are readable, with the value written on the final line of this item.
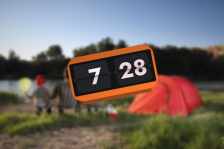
7,28
